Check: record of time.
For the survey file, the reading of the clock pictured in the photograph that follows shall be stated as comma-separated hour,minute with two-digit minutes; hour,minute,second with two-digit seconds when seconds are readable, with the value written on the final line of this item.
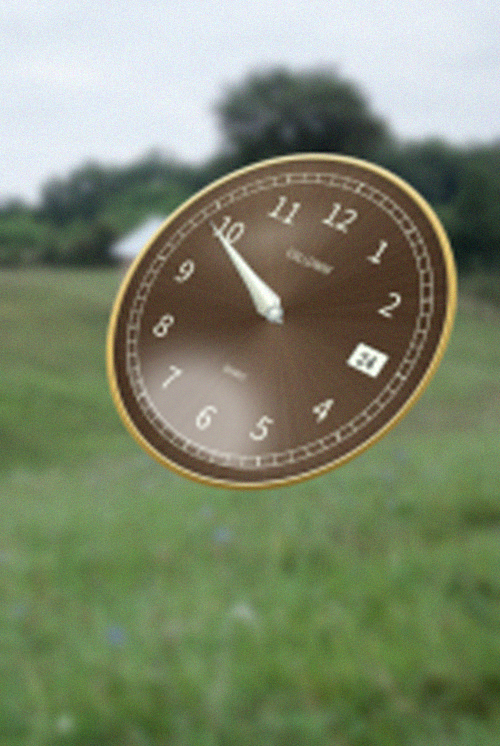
9,49
